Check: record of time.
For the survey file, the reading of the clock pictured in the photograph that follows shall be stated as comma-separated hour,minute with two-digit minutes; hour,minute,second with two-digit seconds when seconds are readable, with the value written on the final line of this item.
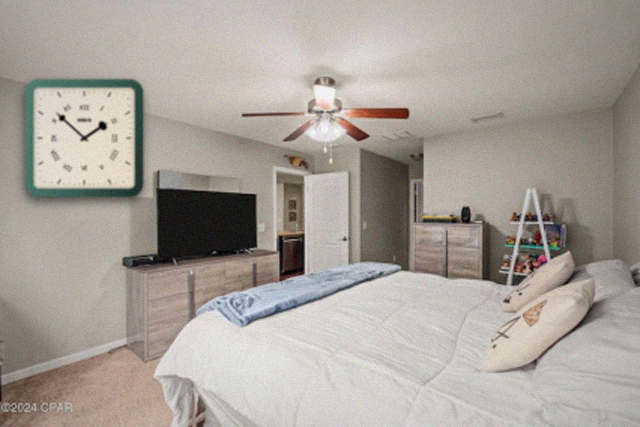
1,52
